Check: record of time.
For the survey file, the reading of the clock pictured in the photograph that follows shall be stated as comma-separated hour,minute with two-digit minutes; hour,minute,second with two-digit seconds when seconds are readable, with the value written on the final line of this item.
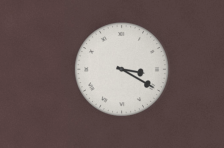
3,20
